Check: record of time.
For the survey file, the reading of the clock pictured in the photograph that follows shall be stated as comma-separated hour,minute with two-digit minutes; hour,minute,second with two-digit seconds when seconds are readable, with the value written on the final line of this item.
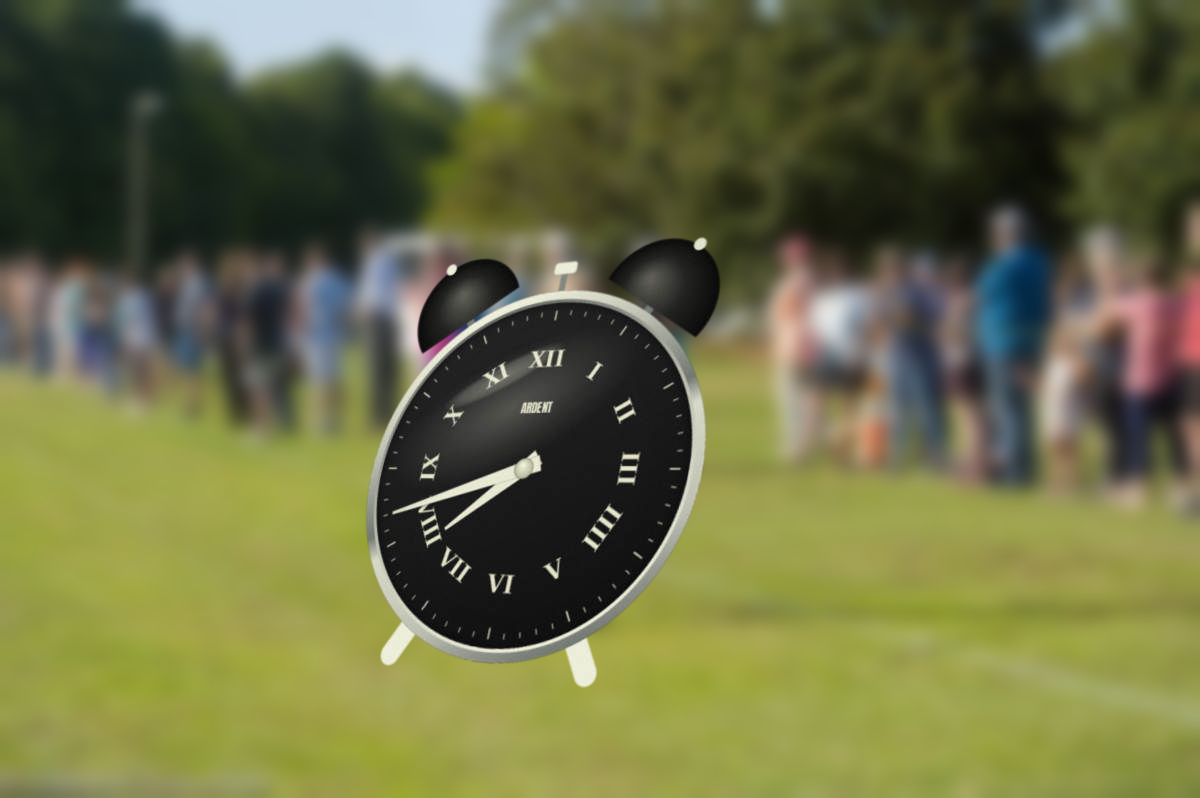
7,42
